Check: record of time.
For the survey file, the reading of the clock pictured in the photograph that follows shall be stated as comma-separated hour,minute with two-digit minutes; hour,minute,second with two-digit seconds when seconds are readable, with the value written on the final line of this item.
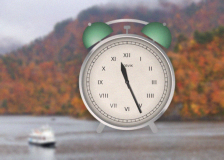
11,26
